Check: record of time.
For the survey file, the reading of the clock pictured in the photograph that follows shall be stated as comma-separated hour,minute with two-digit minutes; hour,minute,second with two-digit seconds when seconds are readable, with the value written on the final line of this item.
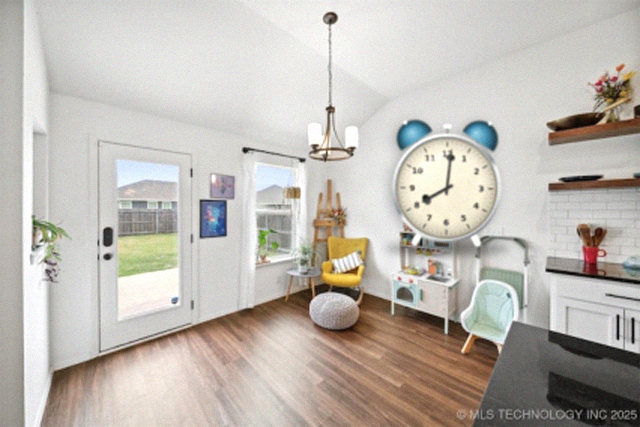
8,01
